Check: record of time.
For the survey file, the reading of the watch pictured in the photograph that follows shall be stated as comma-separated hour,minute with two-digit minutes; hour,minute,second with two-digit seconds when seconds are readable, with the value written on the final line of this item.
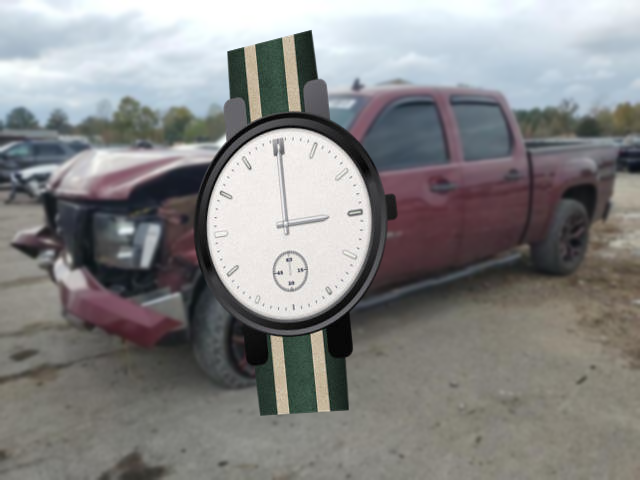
3,00
